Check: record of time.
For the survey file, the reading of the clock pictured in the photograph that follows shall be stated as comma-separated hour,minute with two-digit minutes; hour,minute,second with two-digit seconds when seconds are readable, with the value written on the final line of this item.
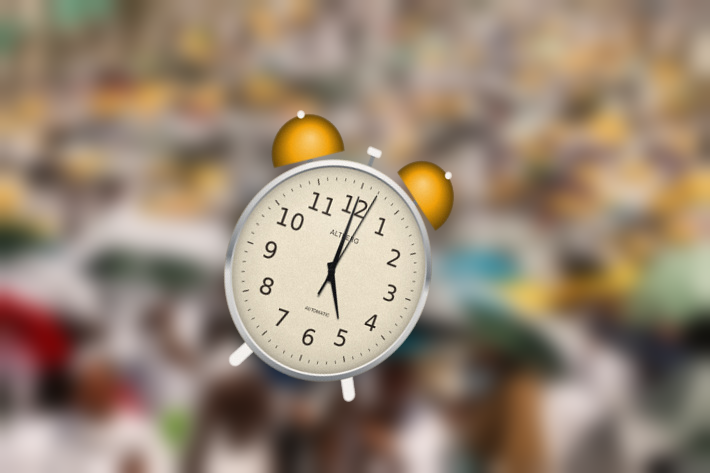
5,00,02
